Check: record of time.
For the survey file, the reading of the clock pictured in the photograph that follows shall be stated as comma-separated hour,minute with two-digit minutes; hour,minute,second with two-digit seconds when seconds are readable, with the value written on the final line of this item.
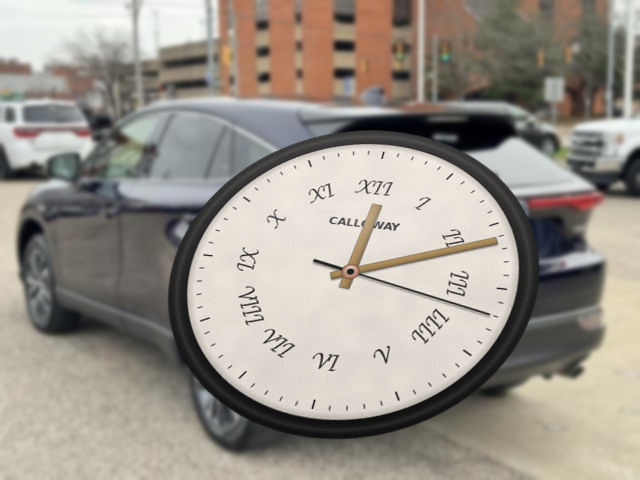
12,11,17
